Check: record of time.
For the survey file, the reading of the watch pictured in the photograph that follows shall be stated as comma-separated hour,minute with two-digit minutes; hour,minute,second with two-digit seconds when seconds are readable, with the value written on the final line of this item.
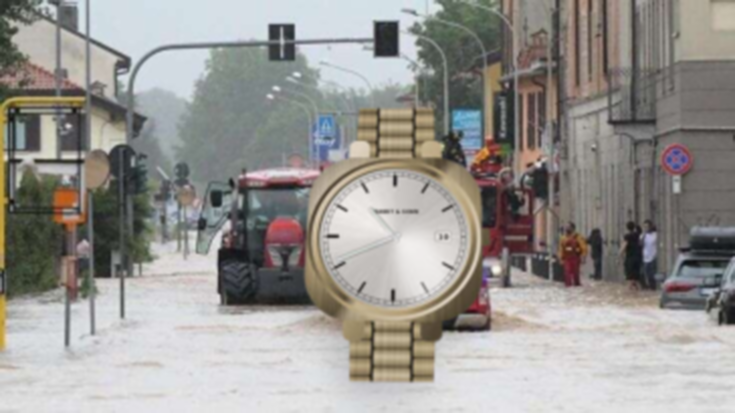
10,41
